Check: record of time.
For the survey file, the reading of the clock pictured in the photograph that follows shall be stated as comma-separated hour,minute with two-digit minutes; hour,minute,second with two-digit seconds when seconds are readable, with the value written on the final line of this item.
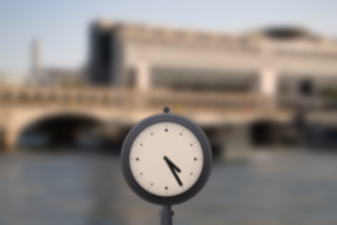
4,25
